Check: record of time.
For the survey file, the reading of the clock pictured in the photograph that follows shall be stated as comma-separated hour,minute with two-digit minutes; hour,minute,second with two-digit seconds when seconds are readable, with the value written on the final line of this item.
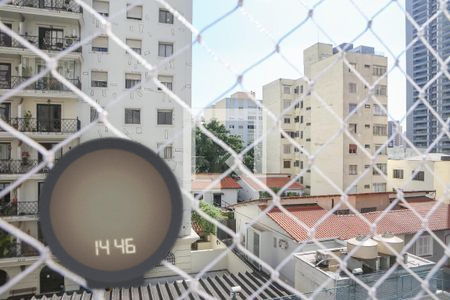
14,46
